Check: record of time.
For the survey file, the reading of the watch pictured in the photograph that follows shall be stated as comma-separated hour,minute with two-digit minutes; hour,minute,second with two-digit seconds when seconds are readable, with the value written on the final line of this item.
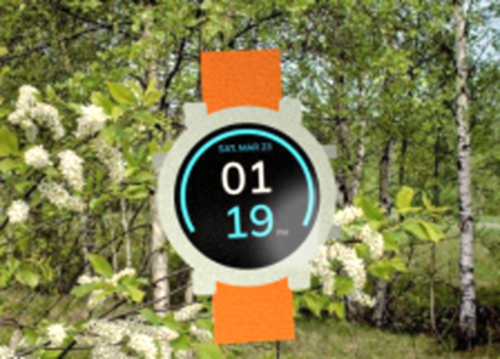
1,19
